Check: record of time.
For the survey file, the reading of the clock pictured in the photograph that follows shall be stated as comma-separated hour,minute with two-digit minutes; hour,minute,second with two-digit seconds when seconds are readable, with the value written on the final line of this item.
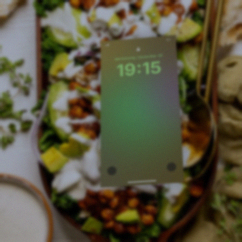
19,15
